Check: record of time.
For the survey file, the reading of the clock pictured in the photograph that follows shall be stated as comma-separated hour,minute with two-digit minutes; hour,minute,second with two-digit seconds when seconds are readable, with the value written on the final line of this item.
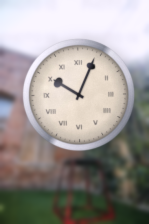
10,04
